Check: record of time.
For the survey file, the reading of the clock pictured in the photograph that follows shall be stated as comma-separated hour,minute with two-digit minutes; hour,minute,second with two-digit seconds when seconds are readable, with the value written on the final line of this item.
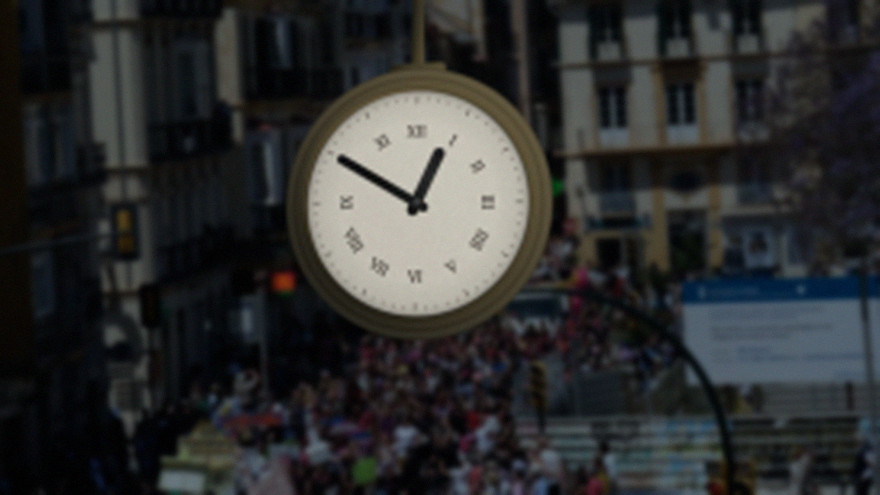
12,50
